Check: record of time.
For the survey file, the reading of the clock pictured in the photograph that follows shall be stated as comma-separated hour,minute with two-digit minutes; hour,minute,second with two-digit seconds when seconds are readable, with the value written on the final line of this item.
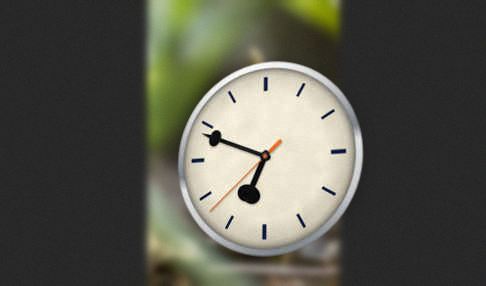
6,48,38
